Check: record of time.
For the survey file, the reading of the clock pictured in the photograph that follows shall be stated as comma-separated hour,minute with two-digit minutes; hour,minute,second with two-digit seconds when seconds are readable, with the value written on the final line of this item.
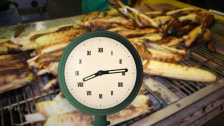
8,14
